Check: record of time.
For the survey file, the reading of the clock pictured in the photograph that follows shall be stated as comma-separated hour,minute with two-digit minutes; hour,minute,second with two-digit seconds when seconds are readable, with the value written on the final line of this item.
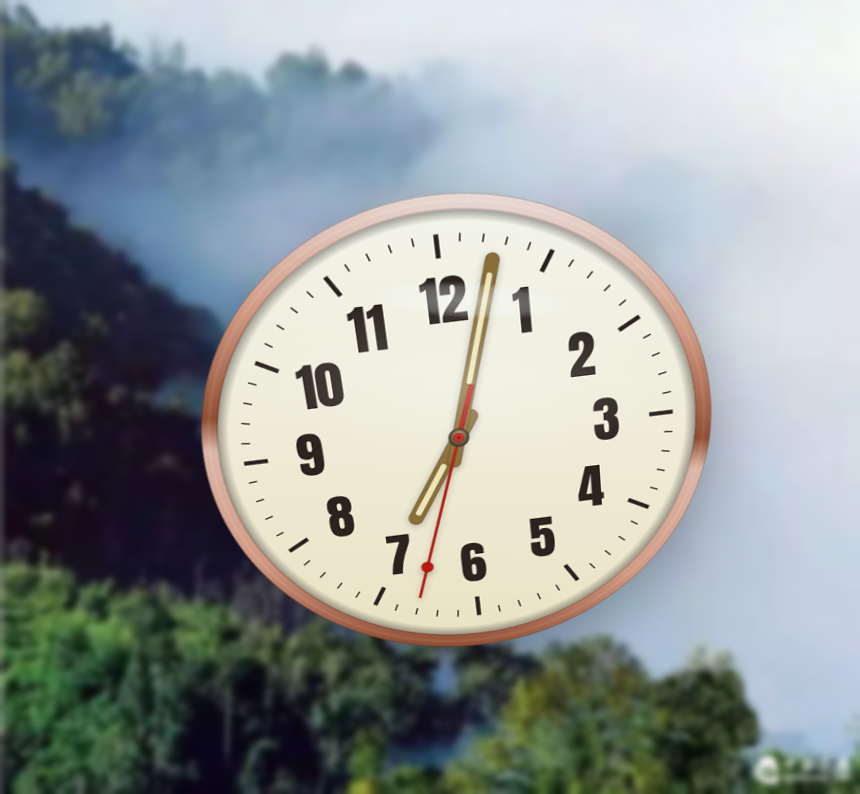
7,02,33
